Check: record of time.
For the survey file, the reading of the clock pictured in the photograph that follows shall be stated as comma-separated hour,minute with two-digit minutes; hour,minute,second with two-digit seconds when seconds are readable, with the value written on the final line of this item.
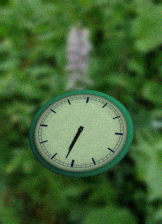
6,32
